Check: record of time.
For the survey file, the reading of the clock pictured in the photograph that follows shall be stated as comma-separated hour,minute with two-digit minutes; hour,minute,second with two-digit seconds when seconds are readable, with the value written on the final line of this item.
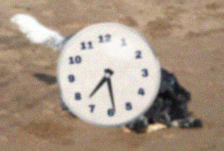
7,29
